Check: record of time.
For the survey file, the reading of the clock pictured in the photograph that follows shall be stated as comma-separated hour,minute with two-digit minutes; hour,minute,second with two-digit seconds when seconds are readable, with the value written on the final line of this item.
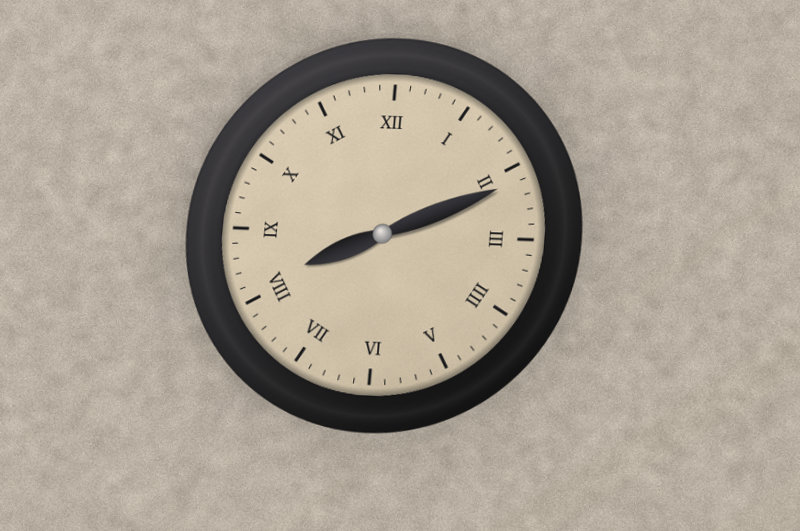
8,11
